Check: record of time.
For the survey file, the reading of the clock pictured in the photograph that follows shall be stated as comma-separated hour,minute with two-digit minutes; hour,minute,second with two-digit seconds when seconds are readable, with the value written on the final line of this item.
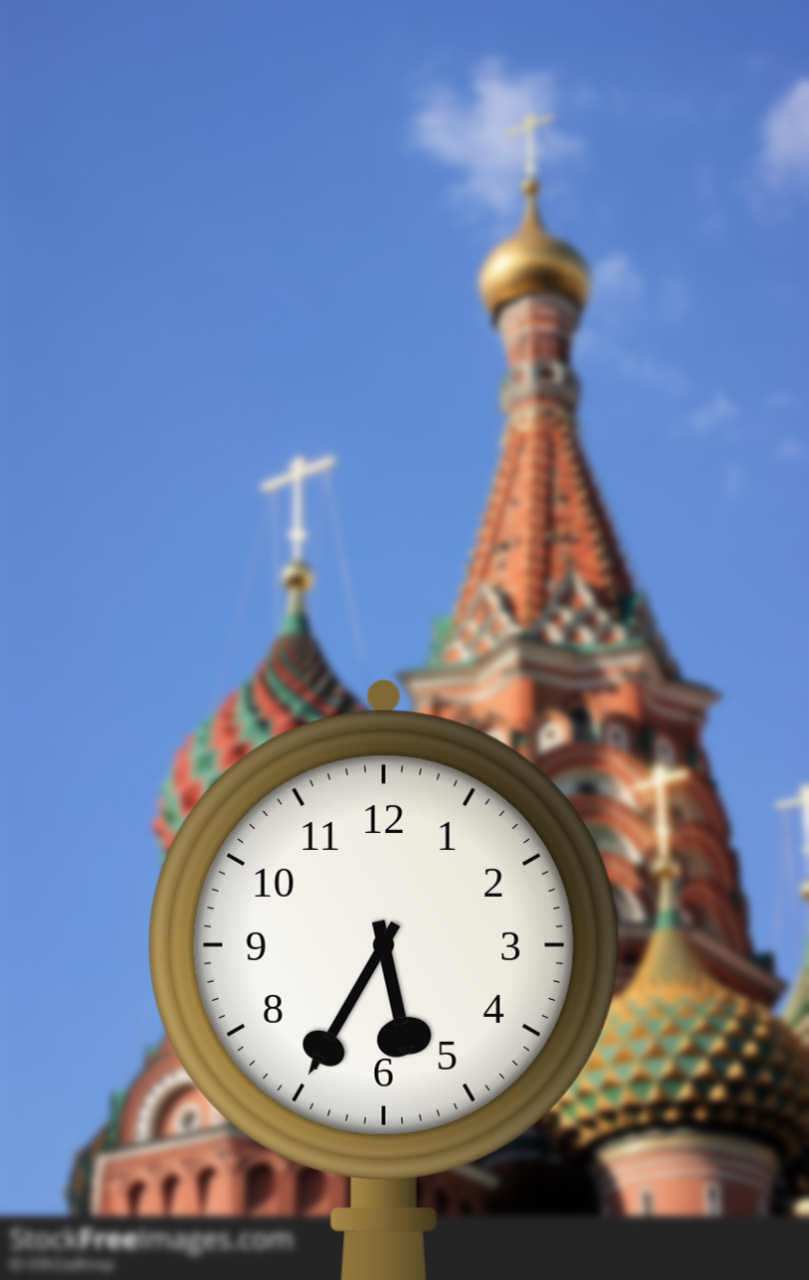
5,35
